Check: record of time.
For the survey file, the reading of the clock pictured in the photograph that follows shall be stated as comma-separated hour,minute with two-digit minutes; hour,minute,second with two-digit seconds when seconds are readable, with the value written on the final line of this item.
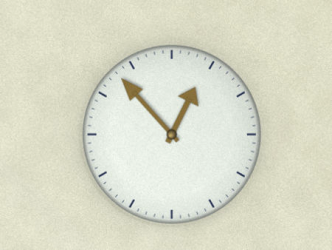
12,53
